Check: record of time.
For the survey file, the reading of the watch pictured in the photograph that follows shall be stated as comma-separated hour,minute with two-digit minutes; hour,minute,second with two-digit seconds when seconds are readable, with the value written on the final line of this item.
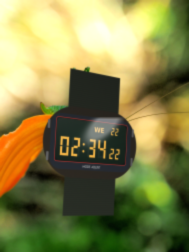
2,34,22
